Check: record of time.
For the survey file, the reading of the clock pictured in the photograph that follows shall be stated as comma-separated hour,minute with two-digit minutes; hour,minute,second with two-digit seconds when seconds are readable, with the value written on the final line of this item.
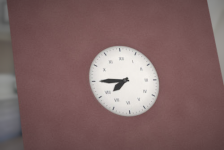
7,45
